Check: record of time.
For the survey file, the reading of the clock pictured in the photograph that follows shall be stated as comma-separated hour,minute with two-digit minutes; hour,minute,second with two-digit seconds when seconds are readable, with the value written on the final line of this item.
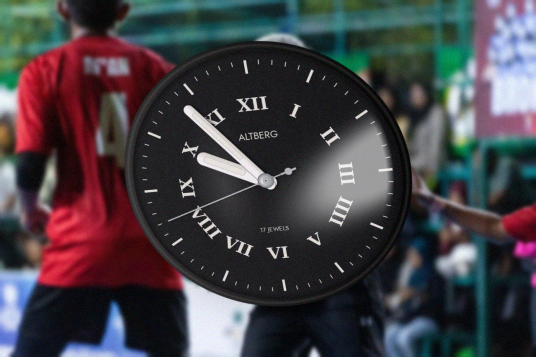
9,53,42
